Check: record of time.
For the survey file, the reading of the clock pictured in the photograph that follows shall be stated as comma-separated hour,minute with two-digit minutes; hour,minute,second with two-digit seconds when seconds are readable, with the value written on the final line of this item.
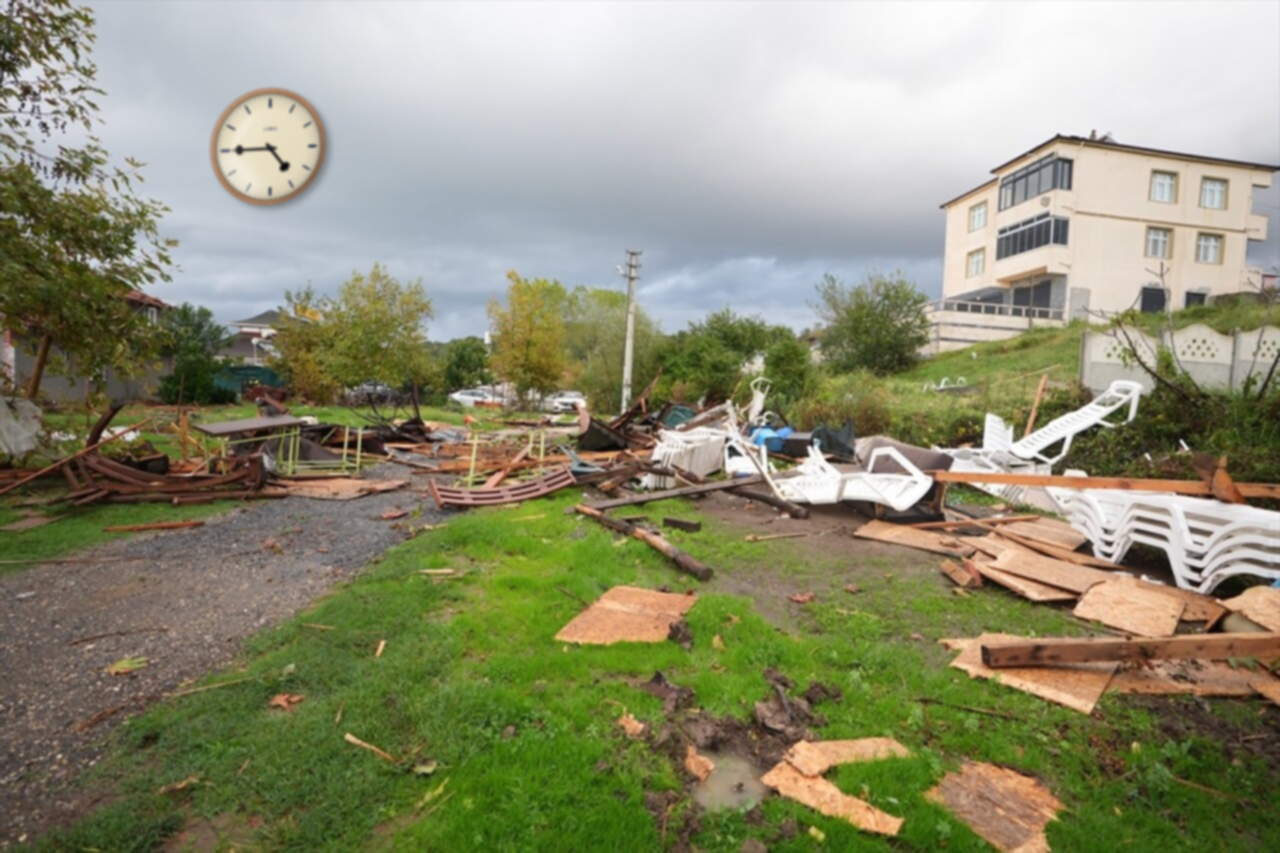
4,45
